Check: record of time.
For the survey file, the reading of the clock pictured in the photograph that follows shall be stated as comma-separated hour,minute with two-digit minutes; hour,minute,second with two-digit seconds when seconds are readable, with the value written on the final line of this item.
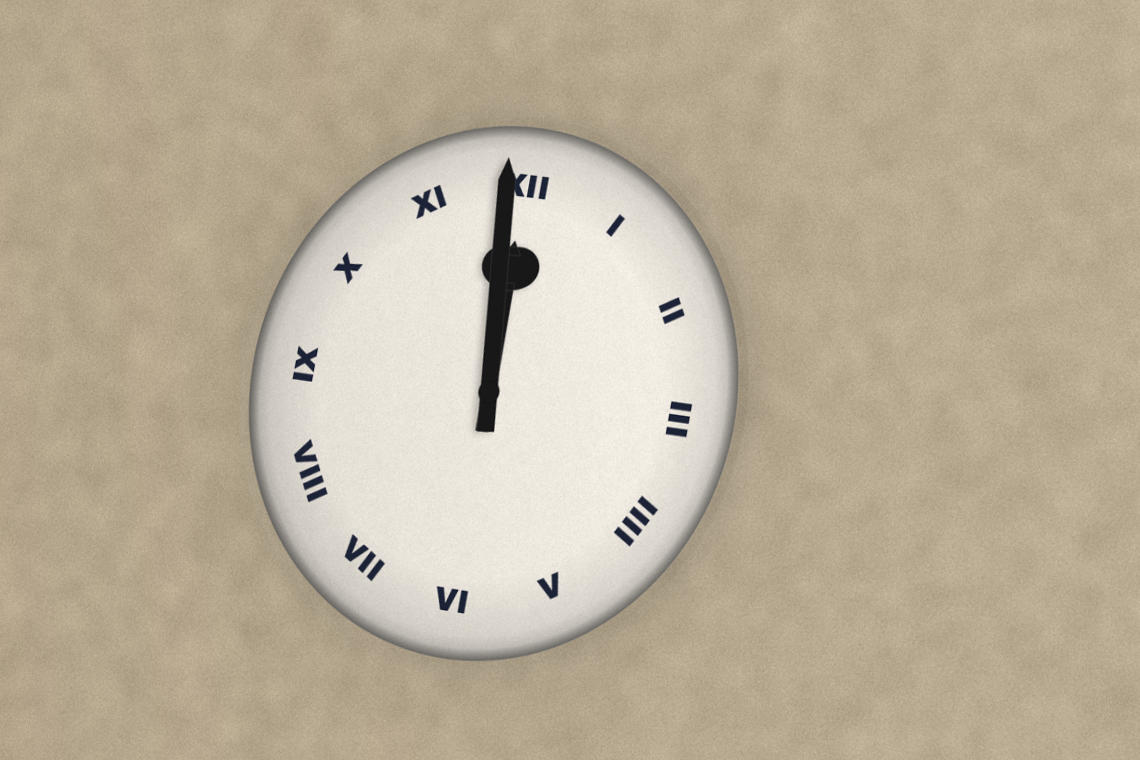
11,59
